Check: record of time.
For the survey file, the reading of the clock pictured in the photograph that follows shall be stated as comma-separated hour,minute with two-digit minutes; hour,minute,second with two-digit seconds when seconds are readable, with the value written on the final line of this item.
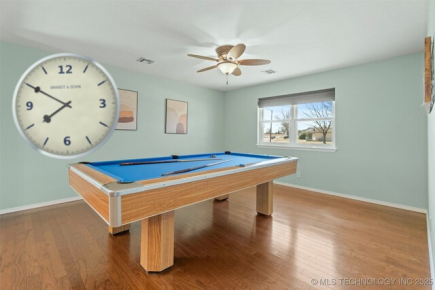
7,50
